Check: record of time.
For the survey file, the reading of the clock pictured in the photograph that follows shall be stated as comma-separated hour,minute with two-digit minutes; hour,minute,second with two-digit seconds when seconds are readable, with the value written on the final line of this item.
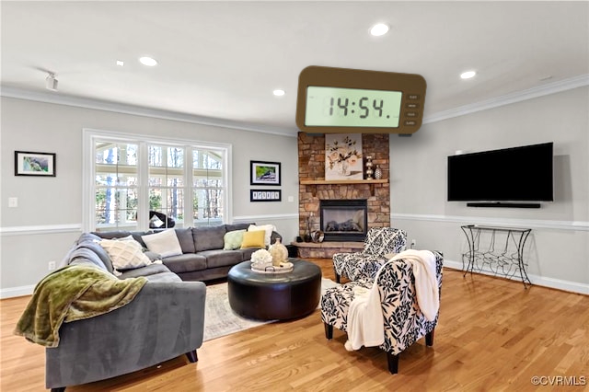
14,54
